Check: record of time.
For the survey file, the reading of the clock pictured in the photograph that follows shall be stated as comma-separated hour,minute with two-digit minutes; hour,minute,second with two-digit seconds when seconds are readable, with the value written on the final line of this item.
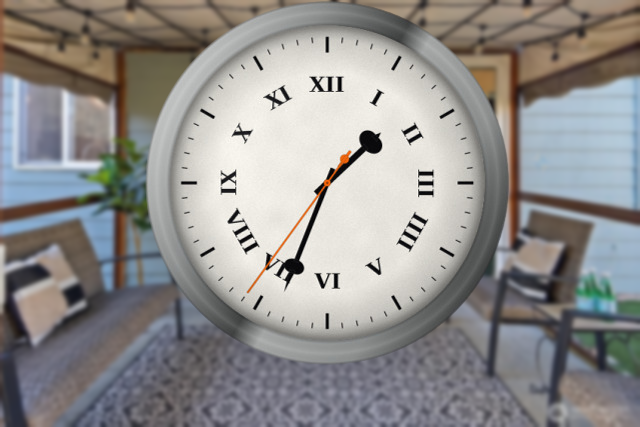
1,33,36
